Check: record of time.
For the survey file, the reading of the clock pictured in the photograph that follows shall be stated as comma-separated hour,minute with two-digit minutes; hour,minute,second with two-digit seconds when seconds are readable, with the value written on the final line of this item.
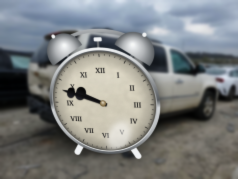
9,48
